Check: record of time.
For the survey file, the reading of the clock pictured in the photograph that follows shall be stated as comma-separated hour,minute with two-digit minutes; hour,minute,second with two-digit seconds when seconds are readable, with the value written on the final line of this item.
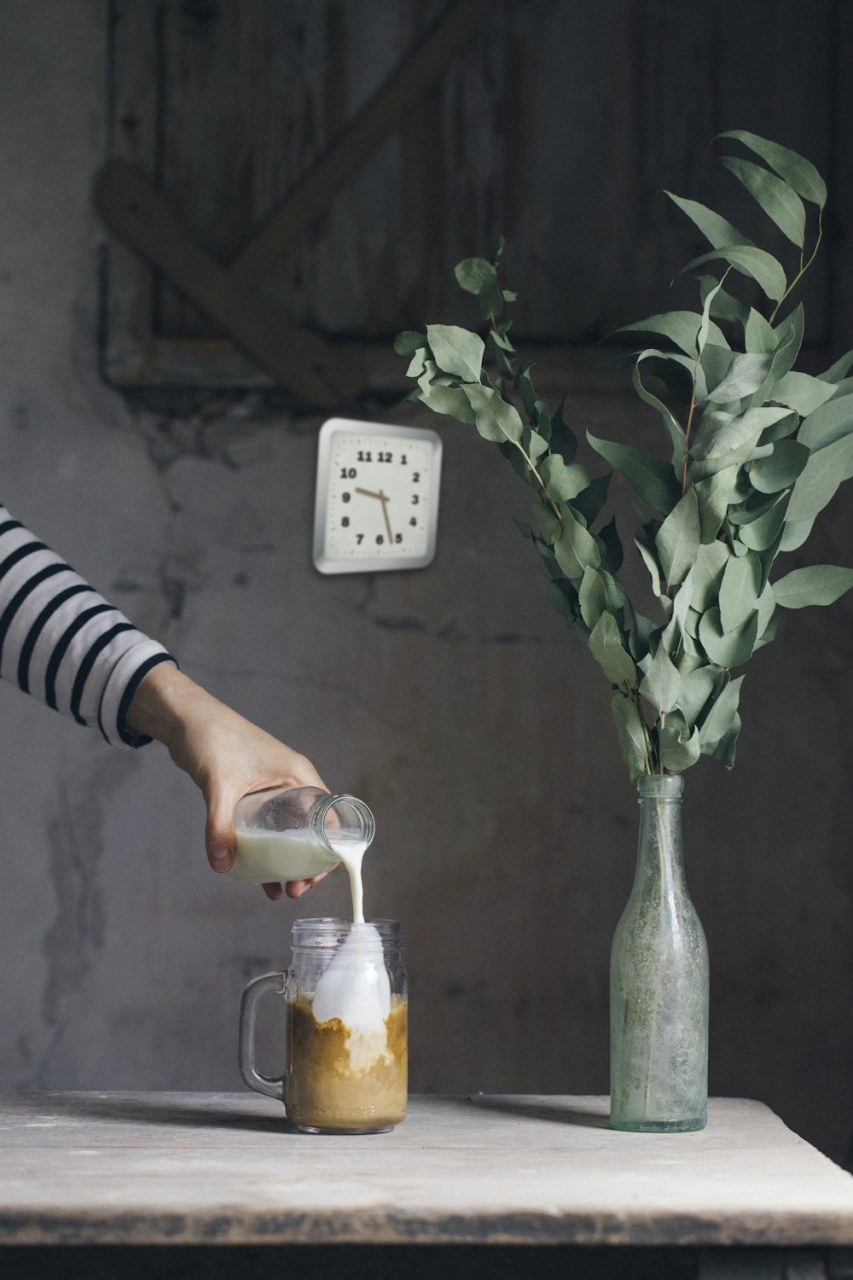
9,27
